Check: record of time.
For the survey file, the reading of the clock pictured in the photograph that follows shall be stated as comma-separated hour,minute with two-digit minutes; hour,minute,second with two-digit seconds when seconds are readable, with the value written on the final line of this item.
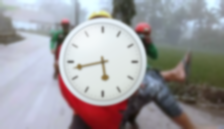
5,43
